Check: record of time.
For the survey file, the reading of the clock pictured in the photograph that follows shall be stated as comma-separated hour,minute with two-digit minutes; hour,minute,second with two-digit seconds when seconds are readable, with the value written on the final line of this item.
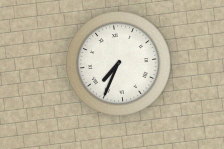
7,35
